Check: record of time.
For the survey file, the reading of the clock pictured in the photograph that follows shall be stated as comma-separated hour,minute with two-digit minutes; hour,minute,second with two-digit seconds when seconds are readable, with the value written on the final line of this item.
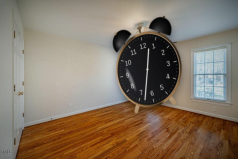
12,33
